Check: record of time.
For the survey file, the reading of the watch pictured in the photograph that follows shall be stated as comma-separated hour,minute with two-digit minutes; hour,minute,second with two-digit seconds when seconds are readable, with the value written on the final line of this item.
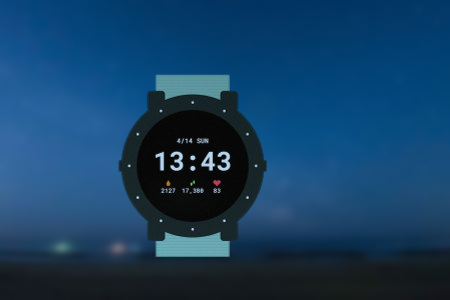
13,43
